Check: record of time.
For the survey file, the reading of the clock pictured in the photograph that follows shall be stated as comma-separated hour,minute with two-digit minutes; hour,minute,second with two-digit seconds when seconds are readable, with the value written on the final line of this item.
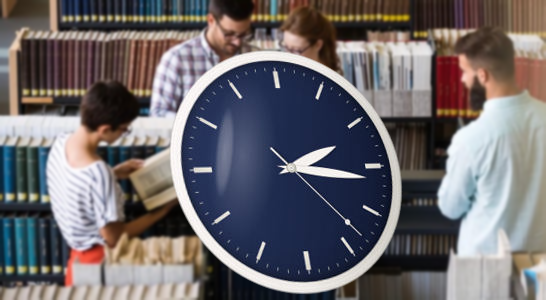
2,16,23
